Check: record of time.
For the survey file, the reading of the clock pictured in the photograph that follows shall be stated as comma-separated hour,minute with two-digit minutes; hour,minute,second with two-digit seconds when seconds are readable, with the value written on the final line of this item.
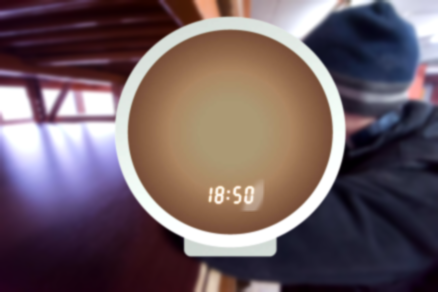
18,50
